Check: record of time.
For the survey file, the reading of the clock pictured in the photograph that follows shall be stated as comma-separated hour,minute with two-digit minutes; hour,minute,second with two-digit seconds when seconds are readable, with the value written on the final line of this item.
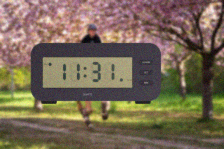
11,31
